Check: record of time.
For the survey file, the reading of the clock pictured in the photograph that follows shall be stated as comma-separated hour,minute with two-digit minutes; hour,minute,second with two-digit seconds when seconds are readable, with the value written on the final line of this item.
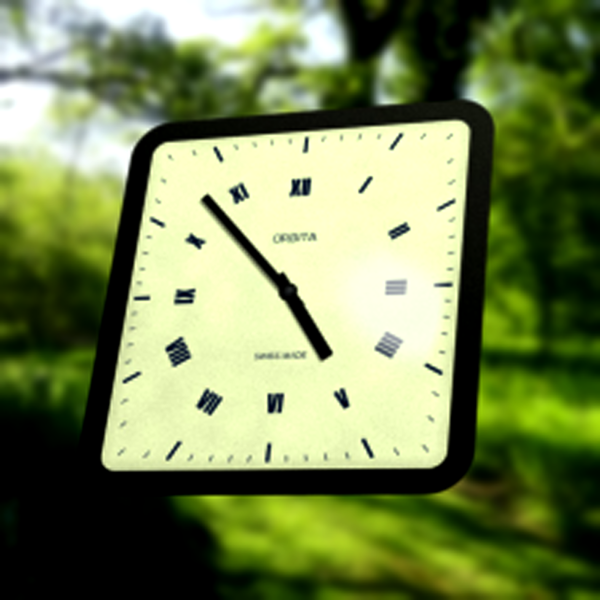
4,53
